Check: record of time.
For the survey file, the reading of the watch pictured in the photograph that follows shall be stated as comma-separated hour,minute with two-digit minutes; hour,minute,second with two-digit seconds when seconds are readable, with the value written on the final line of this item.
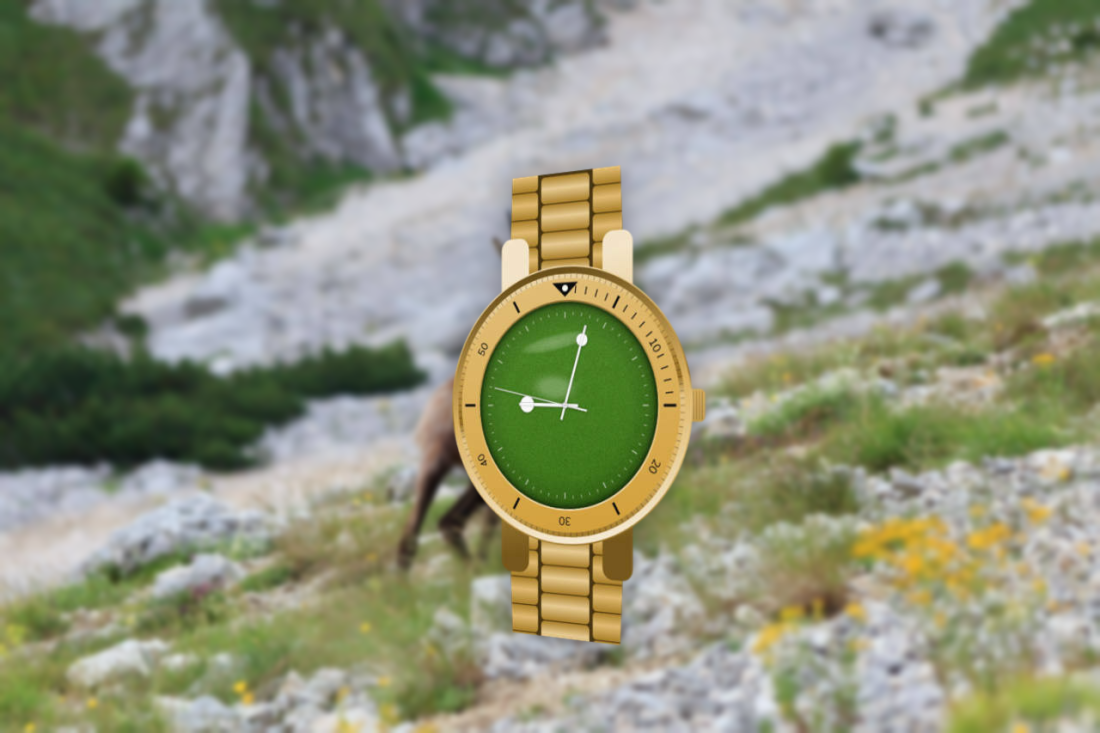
9,02,47
